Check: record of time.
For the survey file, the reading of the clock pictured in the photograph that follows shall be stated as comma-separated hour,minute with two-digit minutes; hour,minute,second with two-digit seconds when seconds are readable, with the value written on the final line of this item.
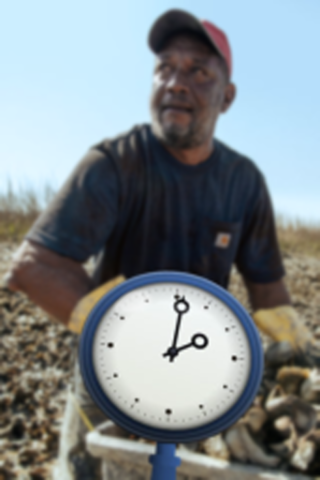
2,01
